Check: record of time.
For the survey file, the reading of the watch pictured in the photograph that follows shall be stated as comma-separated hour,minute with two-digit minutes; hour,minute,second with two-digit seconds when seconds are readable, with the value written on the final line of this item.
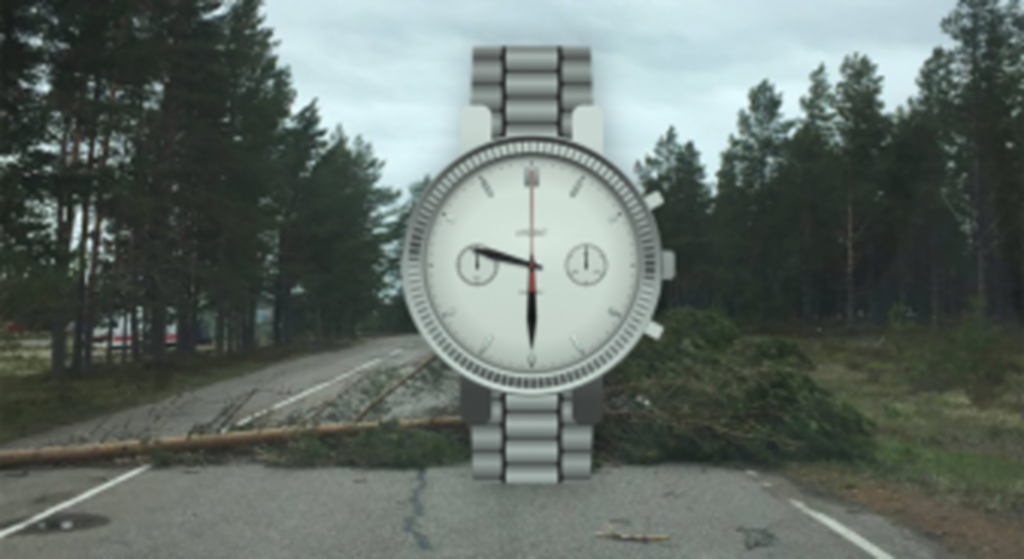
9,30
